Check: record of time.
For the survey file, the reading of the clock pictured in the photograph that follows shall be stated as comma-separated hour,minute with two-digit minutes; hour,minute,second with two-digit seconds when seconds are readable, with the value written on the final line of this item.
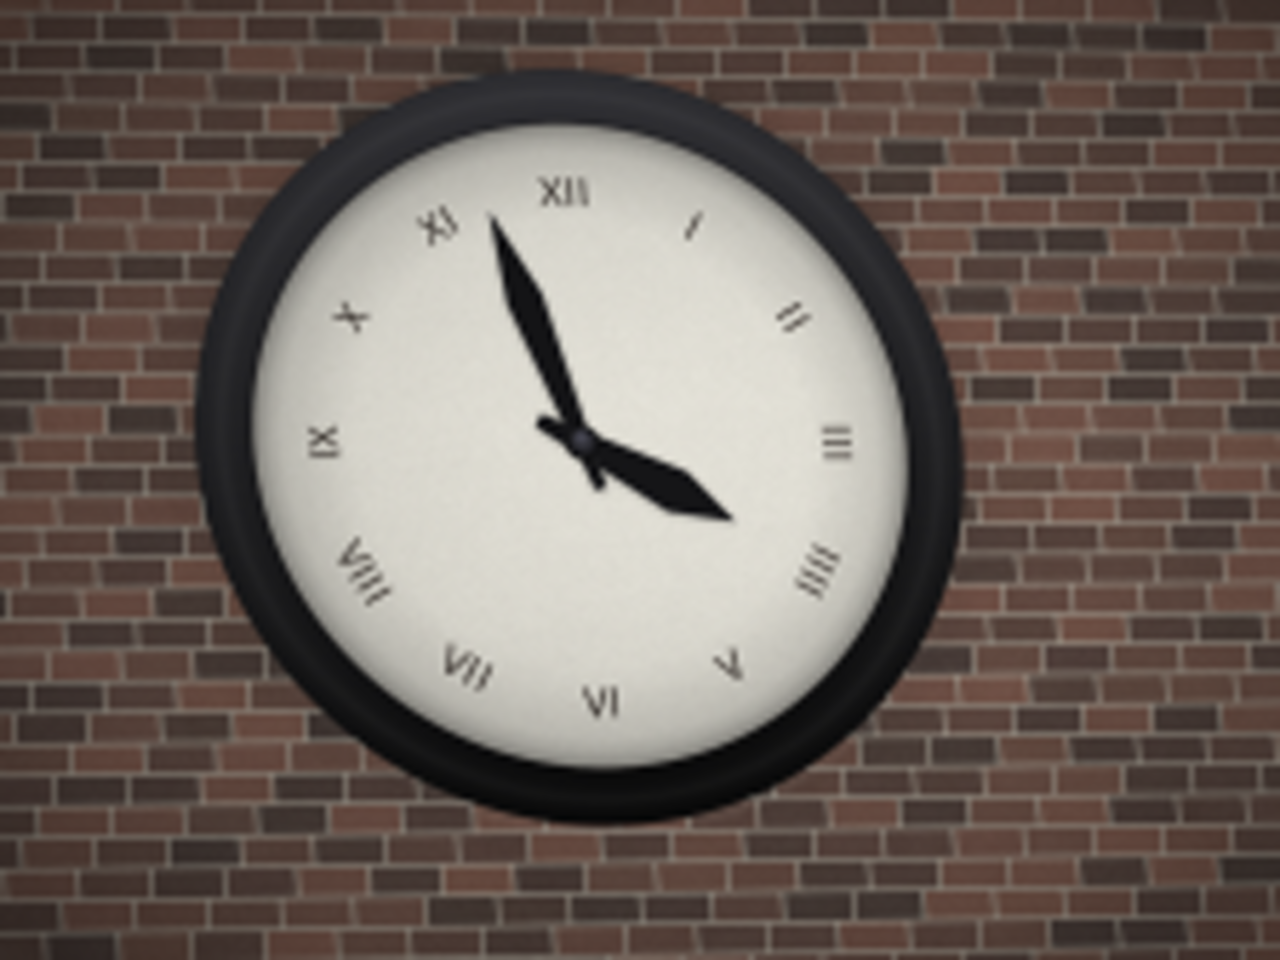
3,57
